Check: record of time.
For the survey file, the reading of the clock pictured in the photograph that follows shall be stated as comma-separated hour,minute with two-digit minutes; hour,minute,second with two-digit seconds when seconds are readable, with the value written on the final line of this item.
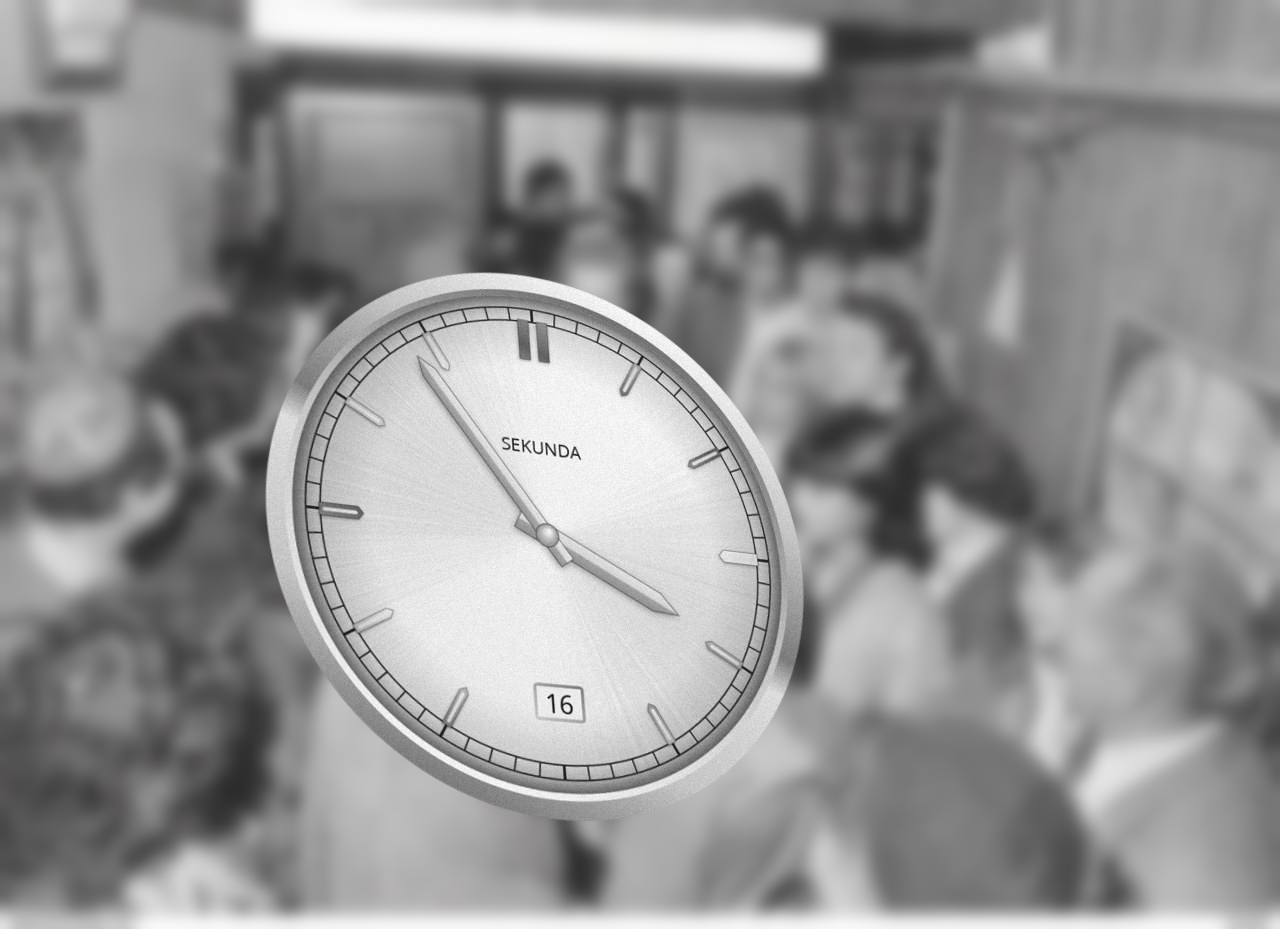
3,54
